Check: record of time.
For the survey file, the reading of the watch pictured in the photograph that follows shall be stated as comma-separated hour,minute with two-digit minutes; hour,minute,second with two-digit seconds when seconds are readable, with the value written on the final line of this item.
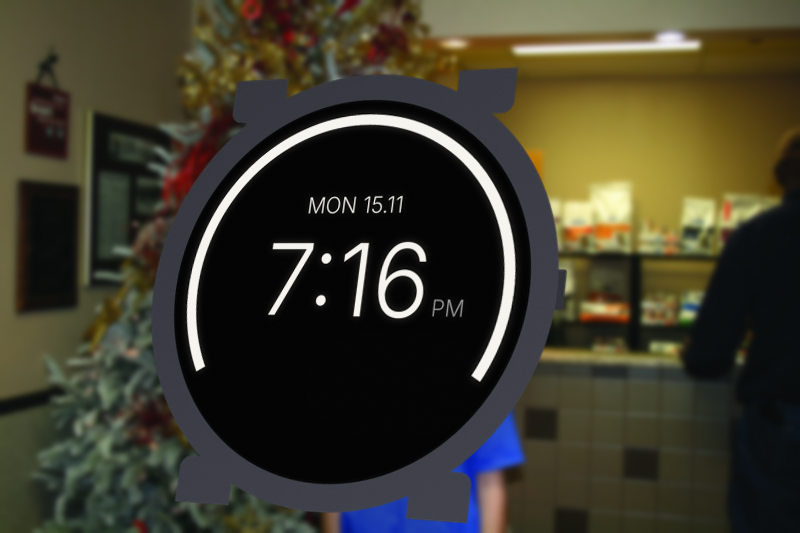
7,16
